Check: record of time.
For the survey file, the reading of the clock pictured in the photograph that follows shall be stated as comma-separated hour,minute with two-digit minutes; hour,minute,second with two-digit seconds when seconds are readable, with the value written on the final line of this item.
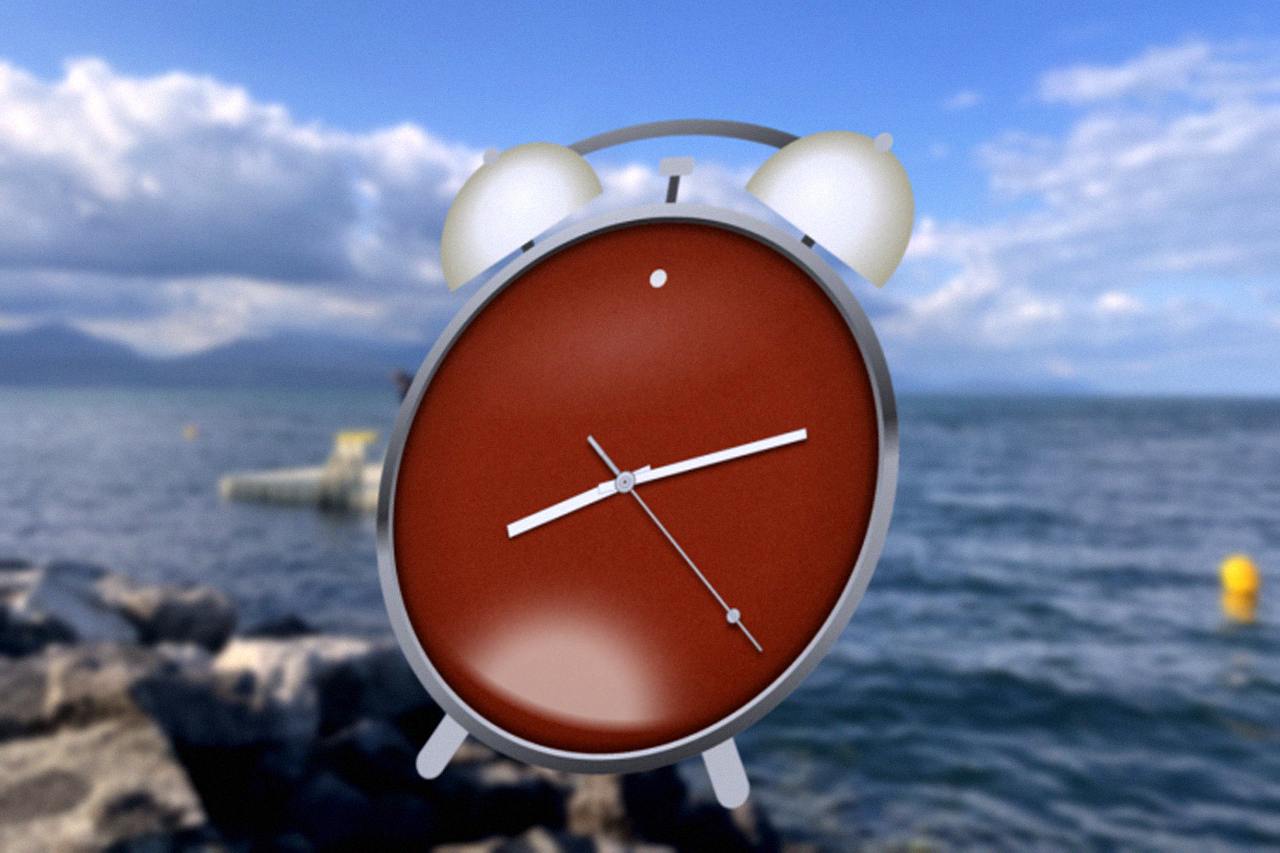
8,12,22
